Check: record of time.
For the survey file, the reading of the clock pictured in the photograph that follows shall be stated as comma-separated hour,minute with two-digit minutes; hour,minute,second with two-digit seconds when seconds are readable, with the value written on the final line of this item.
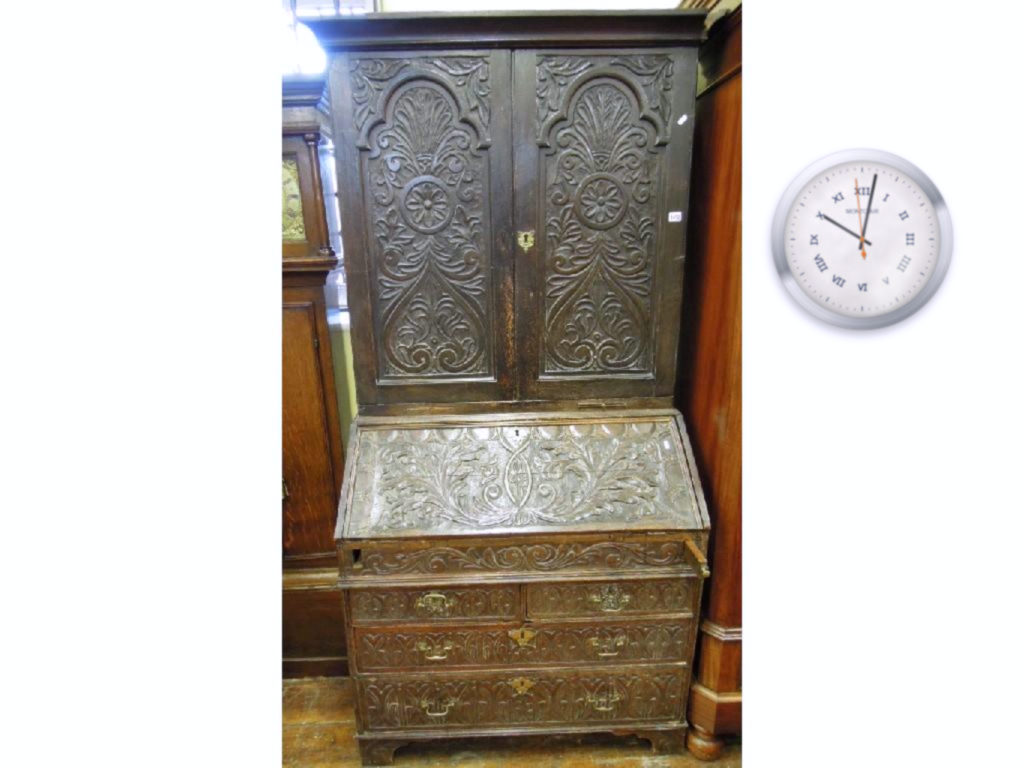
10,01,59
